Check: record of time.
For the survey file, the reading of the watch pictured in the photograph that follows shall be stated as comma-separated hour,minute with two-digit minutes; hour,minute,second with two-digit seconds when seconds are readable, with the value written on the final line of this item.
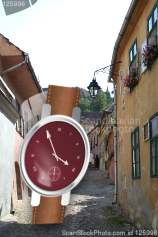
3,55
